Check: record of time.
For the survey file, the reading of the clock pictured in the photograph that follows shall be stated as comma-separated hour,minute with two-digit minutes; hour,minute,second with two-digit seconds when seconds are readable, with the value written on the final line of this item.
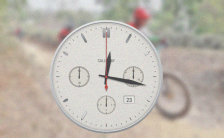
12,17
